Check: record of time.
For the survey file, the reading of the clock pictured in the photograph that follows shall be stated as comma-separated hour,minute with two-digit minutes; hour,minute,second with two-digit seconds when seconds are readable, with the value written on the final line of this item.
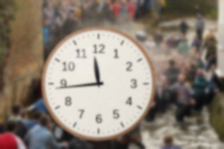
11,44
